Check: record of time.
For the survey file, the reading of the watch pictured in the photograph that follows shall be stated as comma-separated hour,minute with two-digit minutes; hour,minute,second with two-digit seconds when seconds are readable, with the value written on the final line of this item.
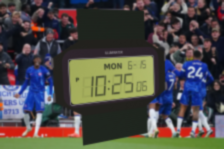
10,25,06
